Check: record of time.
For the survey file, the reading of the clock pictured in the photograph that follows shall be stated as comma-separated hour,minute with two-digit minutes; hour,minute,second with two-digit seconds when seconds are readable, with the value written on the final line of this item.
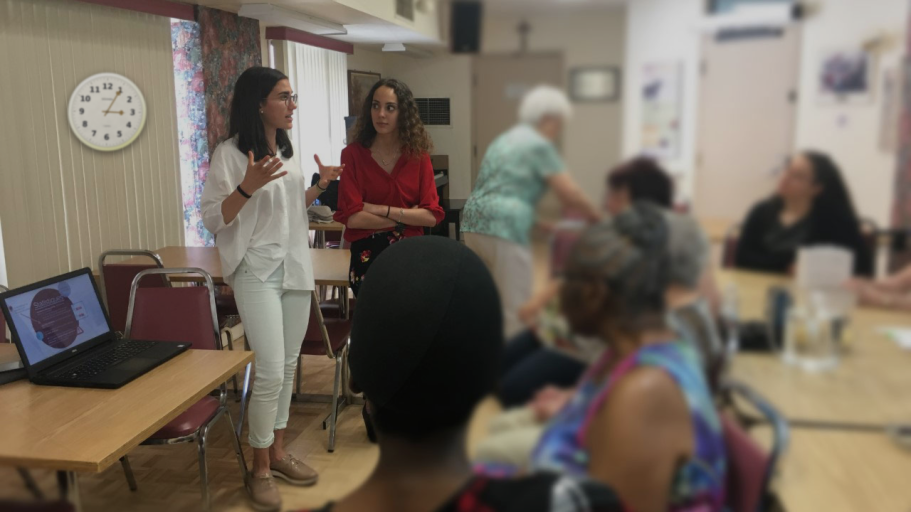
3,05
